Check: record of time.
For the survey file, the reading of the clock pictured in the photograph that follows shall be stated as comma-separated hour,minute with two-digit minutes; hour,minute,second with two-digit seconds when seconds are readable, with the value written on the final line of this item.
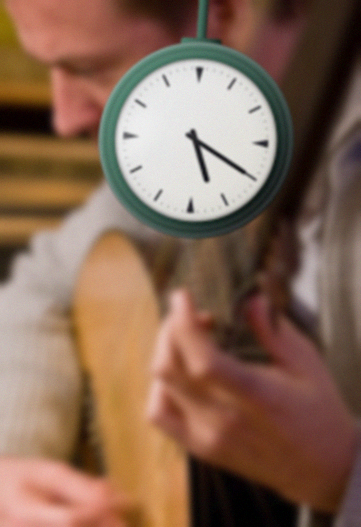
5,20
